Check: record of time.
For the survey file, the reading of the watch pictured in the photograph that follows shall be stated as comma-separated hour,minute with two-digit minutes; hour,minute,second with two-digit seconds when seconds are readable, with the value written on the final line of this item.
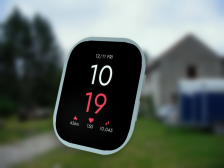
10,19
